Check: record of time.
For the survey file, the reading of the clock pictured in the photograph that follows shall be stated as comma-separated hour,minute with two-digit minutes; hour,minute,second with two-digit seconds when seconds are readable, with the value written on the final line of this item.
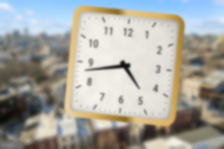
4,43
